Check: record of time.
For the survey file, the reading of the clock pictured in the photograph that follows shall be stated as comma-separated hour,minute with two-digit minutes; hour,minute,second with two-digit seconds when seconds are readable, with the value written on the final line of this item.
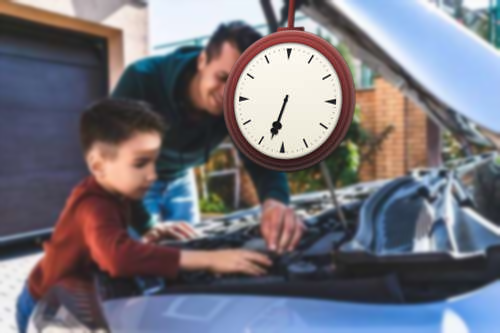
6,33
